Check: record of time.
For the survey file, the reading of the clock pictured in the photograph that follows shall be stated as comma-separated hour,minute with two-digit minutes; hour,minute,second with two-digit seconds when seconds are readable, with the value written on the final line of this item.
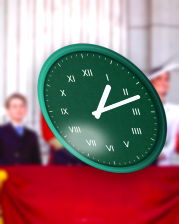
1,12
